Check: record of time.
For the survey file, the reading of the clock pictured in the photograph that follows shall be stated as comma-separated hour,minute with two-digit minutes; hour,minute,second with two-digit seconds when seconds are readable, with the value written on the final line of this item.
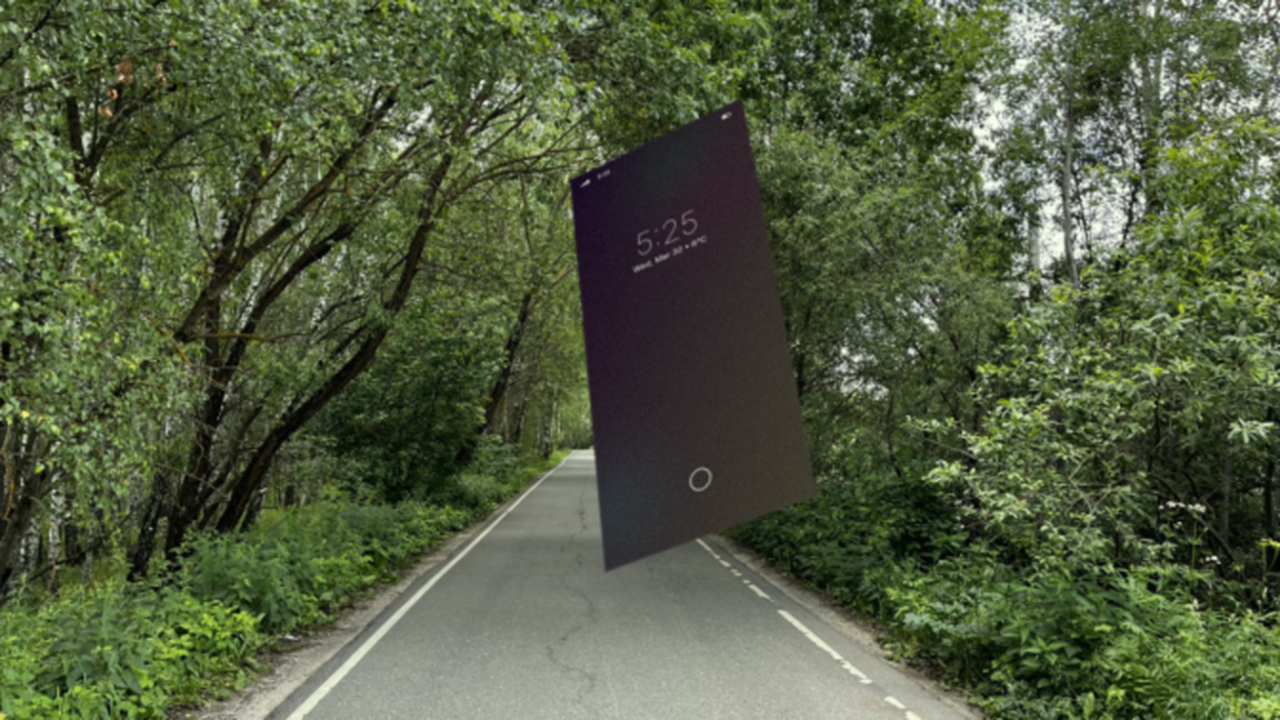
5,25
